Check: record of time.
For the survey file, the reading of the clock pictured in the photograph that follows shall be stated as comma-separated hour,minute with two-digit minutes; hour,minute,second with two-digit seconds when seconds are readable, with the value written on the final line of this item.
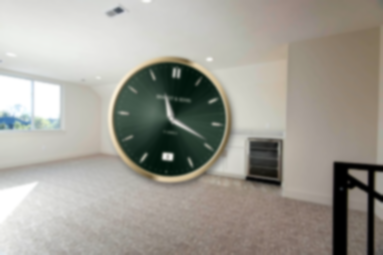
11,19
